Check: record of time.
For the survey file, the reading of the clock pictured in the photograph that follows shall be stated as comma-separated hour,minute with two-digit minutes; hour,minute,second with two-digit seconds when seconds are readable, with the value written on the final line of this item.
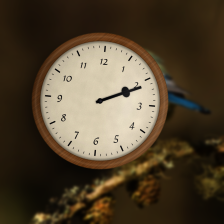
2,11
